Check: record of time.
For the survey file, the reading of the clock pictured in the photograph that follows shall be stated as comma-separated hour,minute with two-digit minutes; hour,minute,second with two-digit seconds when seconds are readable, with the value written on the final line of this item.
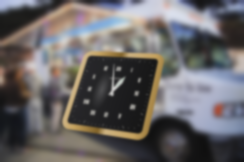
12,58
